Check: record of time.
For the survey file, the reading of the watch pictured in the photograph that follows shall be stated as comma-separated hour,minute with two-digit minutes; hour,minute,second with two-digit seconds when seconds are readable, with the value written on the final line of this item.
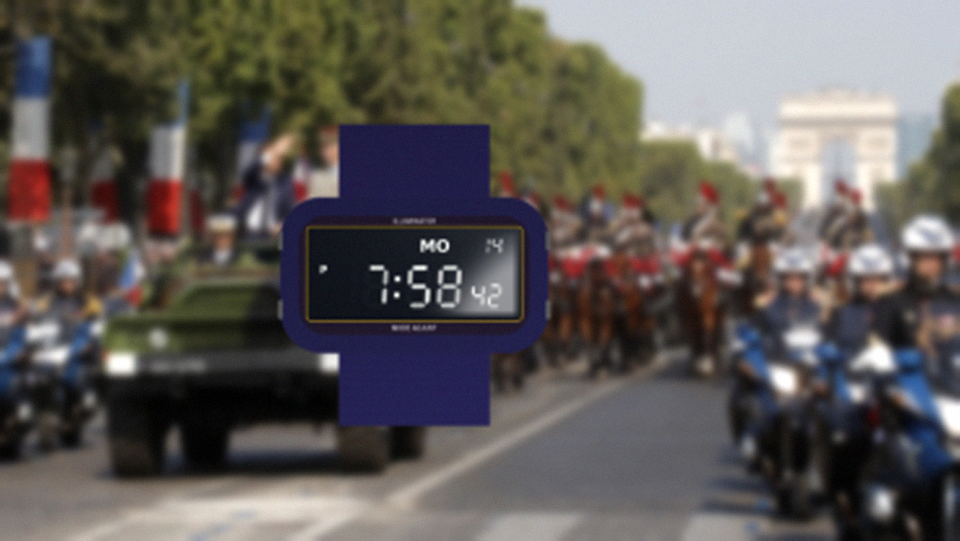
7,58,42
